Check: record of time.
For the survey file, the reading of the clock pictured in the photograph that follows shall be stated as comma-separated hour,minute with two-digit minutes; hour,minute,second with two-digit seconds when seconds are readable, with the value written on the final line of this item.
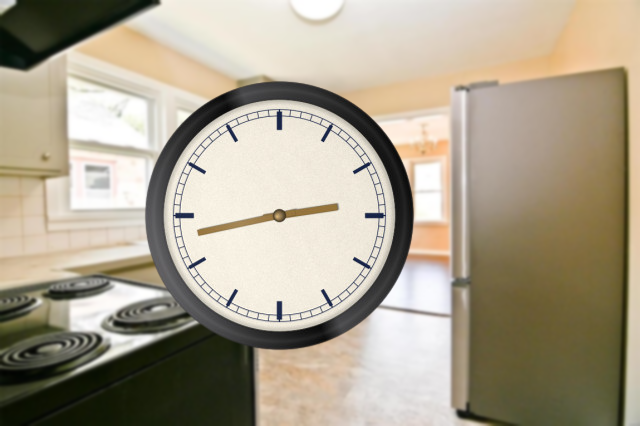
2,43
